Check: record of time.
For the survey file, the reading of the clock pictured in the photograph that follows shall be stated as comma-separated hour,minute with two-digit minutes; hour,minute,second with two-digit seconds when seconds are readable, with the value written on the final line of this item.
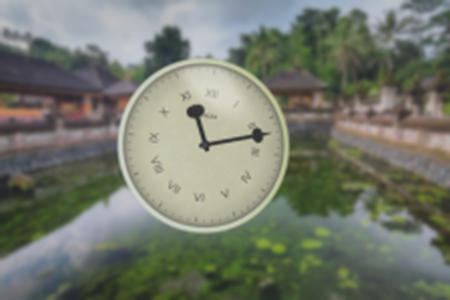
11,12
